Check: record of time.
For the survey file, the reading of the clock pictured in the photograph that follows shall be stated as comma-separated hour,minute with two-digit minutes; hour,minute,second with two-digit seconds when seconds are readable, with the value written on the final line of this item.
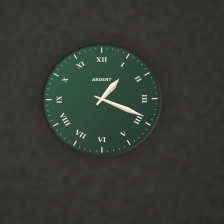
1,19
